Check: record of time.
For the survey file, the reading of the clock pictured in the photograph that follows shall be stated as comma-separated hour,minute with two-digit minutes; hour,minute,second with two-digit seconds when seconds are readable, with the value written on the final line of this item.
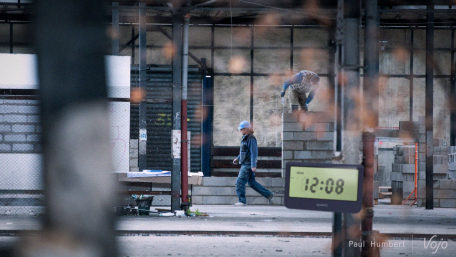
12,08
